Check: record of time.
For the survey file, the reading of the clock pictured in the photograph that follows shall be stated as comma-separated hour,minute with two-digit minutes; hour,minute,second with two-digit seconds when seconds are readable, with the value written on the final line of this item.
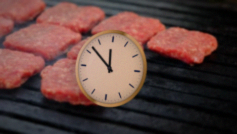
11,52
